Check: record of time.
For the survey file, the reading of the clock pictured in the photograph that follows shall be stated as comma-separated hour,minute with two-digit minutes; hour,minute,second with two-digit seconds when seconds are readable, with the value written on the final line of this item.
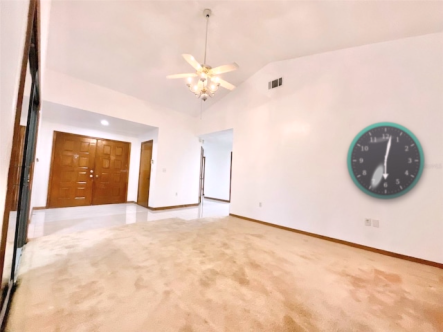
6,02
